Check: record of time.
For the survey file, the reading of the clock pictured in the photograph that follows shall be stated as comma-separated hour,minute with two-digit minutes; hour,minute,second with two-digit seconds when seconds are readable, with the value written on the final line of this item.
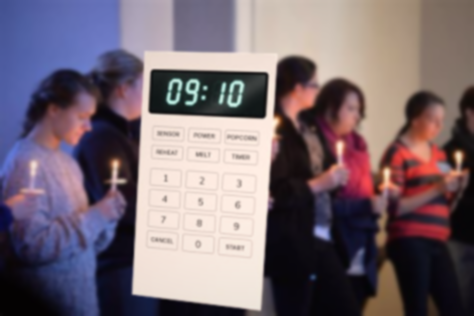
9,10
